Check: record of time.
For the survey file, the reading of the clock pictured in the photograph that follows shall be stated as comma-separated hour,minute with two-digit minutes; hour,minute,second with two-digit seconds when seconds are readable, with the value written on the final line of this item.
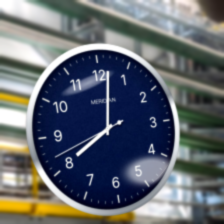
8,01,42
